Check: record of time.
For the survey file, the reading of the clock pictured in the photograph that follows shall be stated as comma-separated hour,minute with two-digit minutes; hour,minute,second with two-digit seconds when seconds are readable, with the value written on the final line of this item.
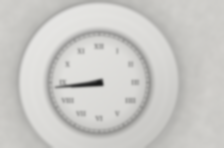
8,44
